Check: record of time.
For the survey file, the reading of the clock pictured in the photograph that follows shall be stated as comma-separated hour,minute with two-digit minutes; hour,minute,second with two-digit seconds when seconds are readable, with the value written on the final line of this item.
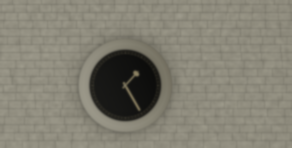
1,25
